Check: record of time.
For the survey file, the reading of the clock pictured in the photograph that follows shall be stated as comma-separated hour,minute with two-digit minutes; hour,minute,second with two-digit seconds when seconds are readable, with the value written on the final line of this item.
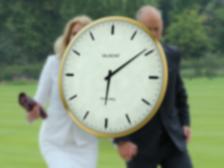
6,09
